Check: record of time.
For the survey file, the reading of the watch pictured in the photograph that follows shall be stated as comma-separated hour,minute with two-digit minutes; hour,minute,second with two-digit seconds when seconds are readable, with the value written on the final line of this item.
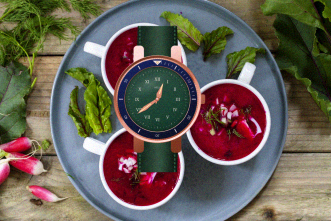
12,39
